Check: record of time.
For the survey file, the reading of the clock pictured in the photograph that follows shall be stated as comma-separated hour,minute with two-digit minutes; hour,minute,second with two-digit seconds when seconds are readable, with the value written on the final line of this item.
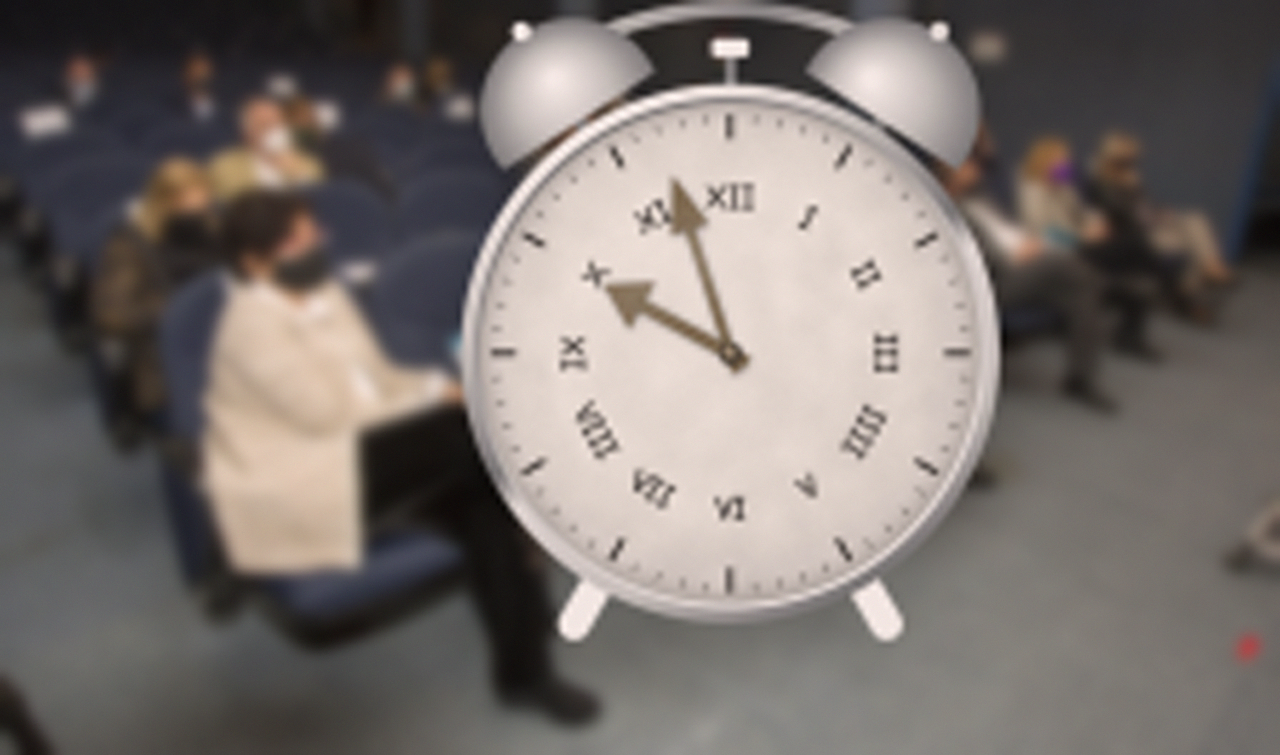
9,57
